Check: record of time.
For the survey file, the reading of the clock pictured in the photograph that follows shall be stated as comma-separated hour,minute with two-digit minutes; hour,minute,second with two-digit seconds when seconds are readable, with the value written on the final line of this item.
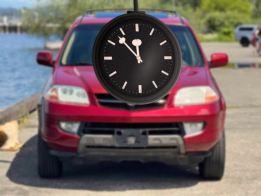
11,53
